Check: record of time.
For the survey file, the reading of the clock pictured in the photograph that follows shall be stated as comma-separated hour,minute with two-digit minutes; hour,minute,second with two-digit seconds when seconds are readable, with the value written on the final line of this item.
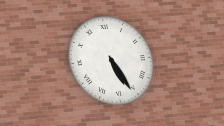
5,26
